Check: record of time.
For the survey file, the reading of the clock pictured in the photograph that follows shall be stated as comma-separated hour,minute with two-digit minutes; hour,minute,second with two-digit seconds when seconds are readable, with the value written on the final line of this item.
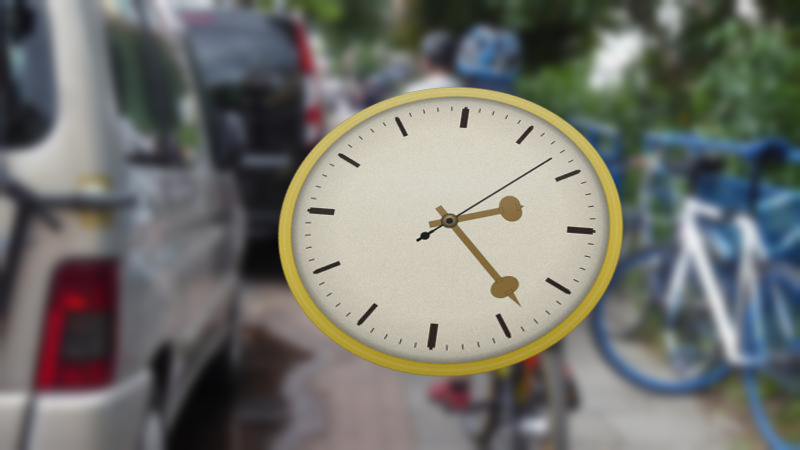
2,23,08
